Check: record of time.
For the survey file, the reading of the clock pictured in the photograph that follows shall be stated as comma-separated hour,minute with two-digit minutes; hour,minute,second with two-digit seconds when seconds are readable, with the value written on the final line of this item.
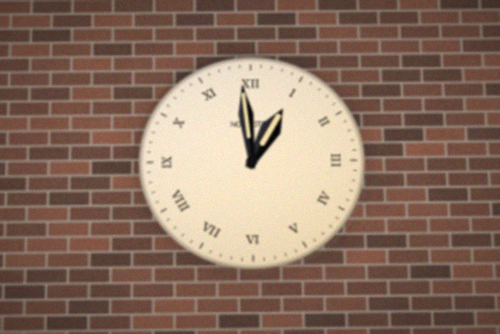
12,59
